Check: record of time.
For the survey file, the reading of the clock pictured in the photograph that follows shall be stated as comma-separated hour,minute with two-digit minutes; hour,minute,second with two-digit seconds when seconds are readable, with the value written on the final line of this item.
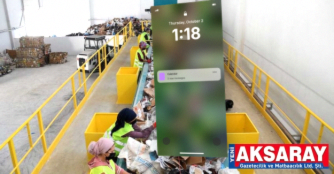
1,18
